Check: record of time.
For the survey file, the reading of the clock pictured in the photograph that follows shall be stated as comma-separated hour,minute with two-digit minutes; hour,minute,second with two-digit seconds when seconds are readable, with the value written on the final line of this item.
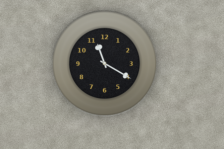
11,20
